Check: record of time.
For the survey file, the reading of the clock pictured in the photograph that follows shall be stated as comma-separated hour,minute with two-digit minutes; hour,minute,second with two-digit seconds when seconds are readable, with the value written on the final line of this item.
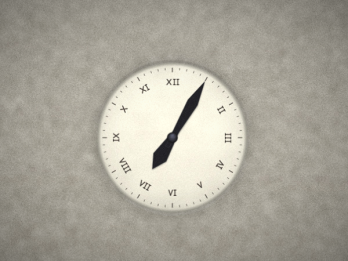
7,05
